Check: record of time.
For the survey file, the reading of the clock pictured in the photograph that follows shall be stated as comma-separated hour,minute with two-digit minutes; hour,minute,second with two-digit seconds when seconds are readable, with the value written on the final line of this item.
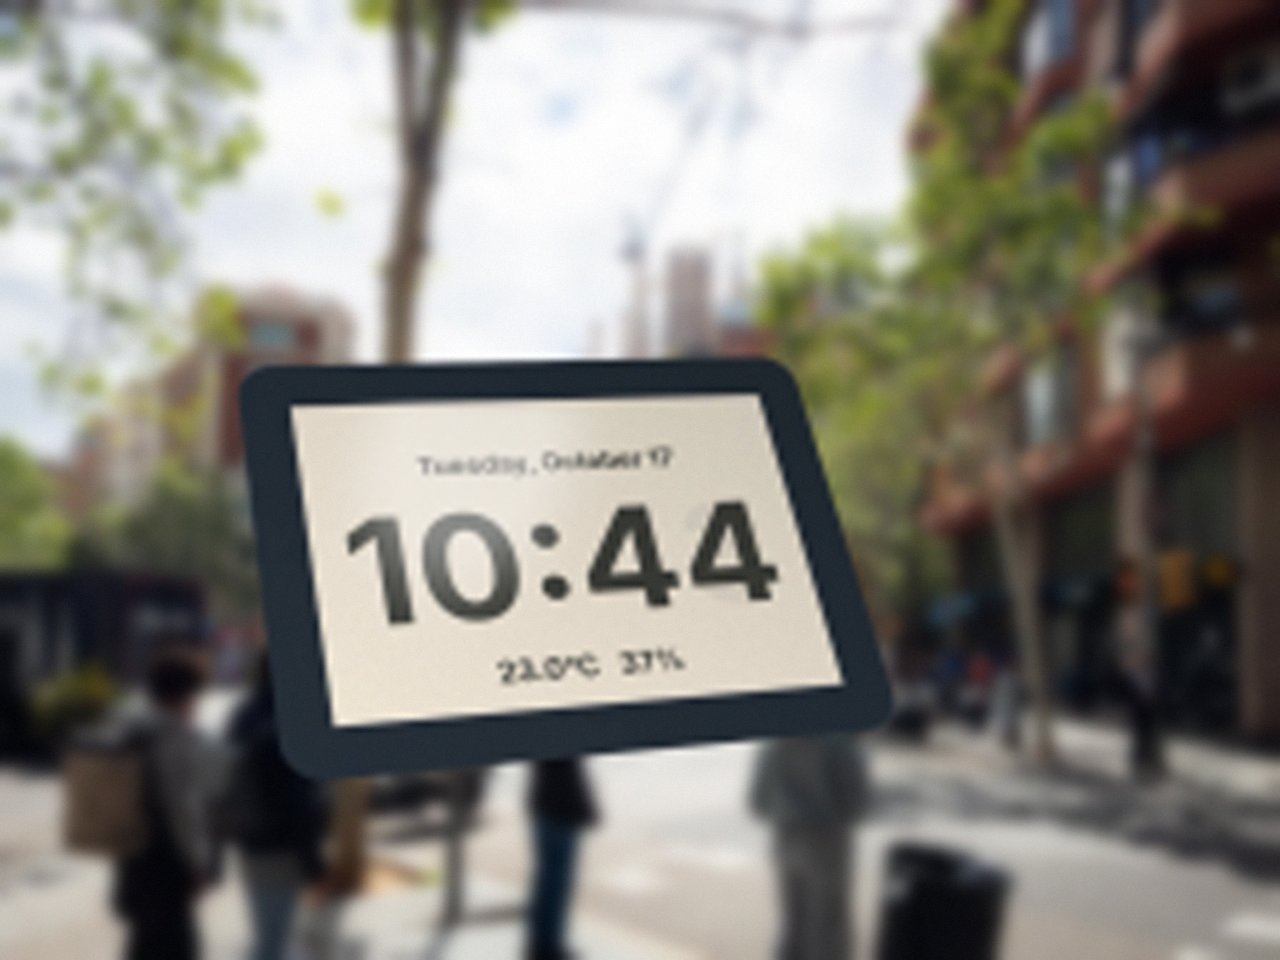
10,44
